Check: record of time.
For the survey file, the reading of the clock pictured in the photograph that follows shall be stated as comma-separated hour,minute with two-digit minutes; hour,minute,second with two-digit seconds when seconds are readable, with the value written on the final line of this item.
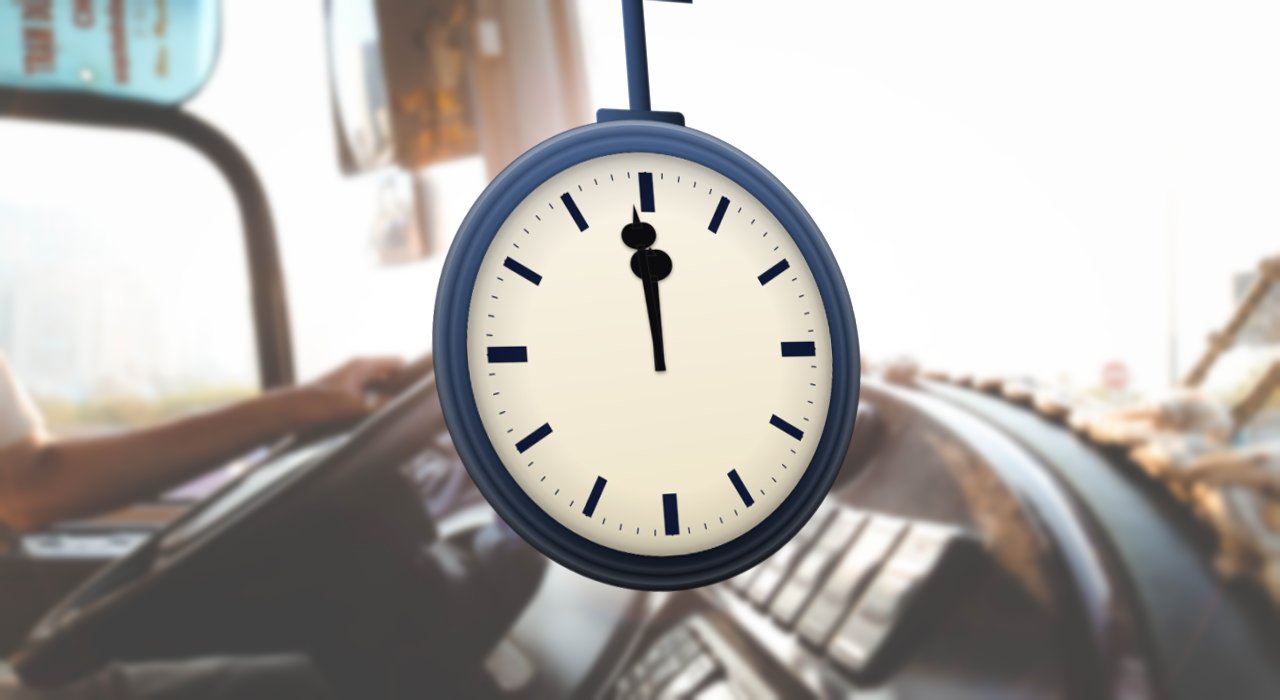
11,59
